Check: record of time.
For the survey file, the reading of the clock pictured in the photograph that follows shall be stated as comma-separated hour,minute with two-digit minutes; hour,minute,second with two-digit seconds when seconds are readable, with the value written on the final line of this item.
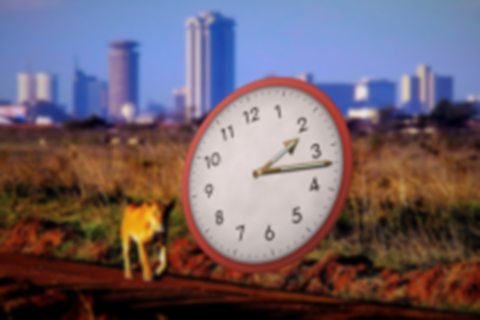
2,17
